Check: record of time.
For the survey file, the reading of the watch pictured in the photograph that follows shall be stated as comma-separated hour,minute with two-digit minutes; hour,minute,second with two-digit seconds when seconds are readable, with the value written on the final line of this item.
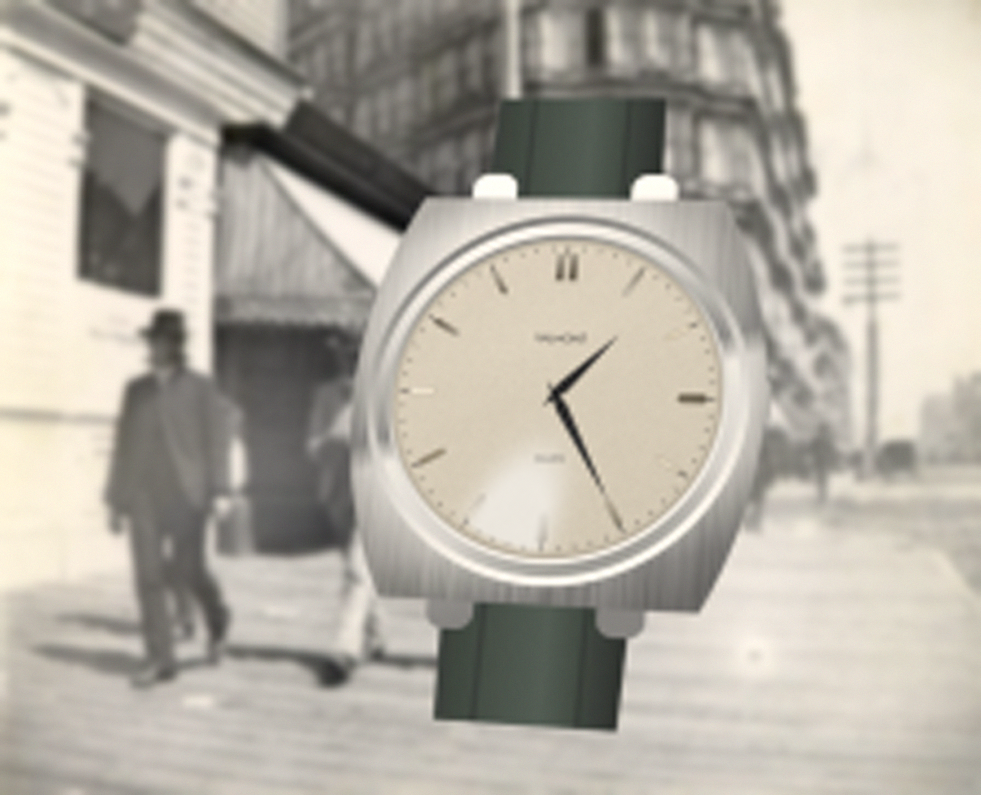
1,25
